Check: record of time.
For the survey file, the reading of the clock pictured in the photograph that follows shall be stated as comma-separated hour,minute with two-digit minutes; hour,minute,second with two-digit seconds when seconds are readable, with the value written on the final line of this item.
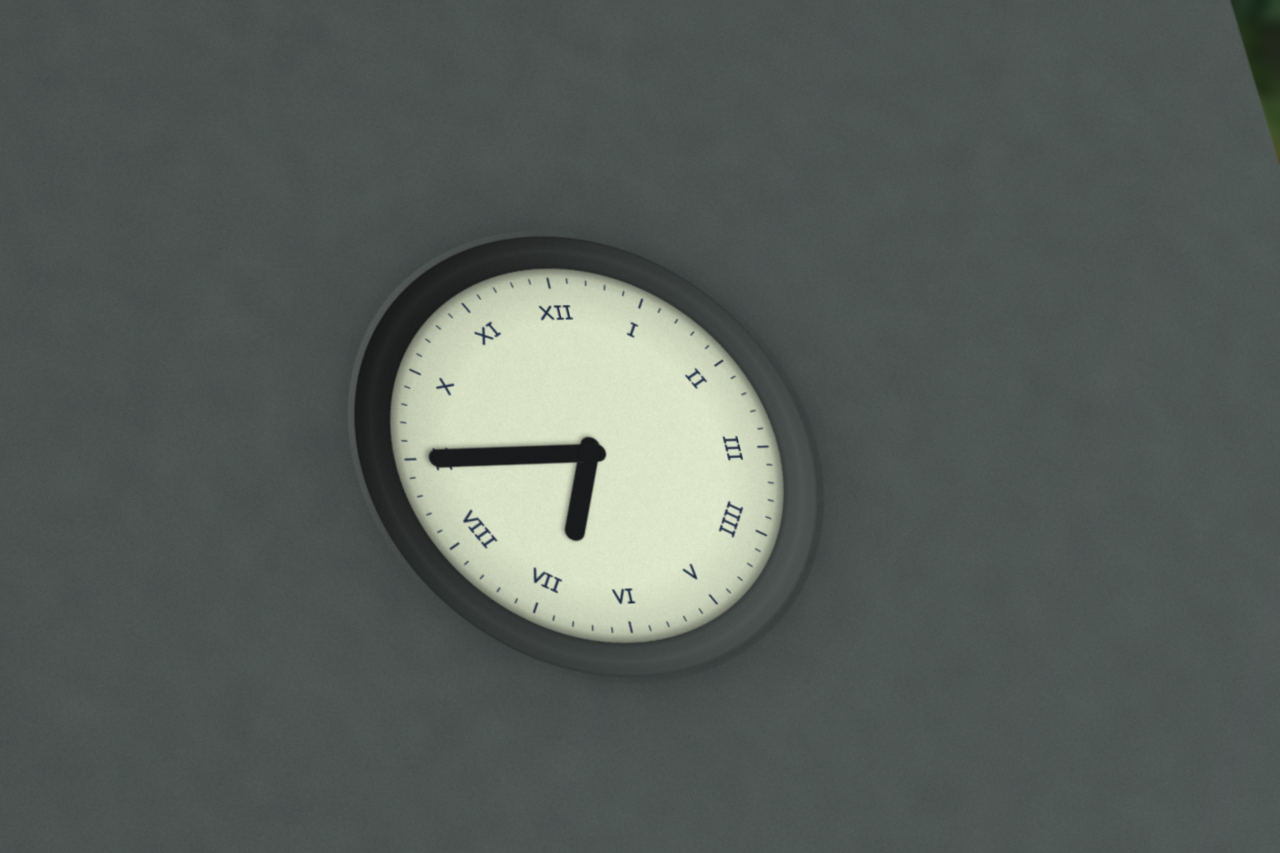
6,45
